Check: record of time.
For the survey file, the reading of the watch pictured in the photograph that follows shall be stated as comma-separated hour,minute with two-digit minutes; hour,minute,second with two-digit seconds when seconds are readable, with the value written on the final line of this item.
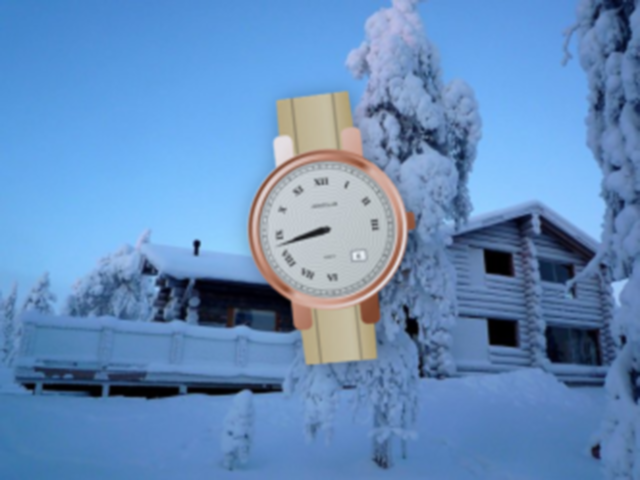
8,43
